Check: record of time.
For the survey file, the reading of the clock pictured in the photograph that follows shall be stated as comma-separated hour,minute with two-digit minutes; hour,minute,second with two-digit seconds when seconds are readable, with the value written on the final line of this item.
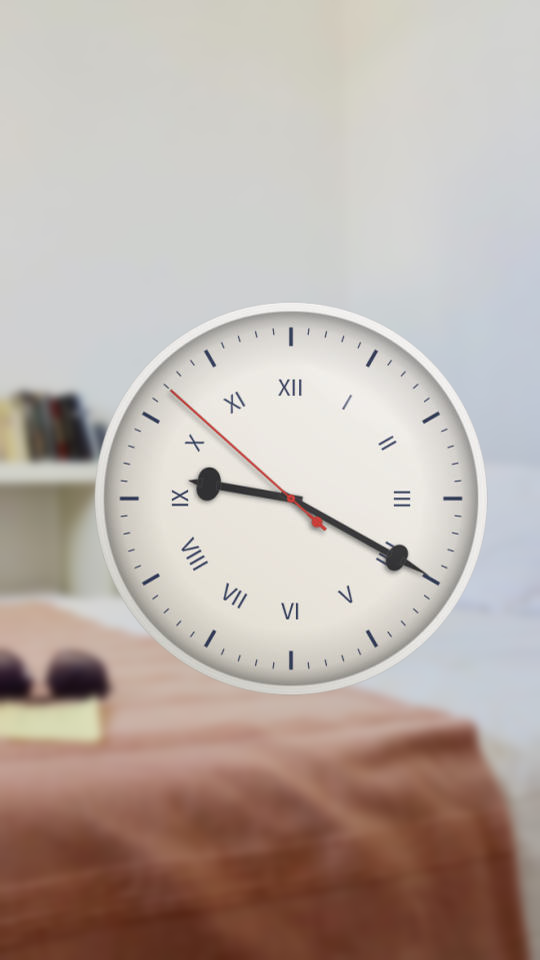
9,19,52
